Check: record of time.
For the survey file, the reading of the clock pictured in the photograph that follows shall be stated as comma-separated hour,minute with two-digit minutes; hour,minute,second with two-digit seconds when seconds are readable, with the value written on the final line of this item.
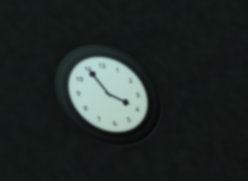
3,55
